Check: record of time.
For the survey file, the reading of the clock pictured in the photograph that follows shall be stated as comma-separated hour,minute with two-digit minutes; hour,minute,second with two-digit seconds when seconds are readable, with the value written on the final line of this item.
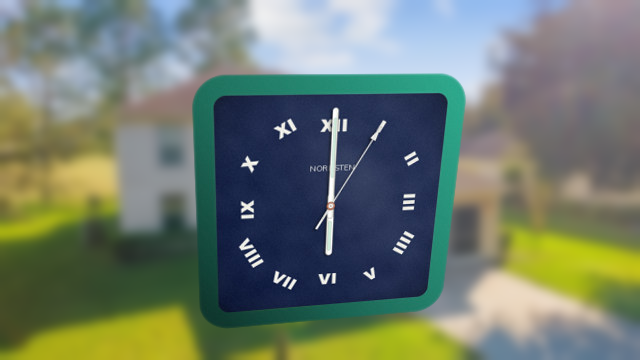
6,00,05
